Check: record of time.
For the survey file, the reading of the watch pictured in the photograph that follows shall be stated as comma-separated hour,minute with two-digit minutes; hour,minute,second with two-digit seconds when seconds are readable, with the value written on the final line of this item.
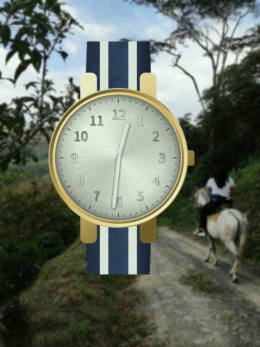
12,31
